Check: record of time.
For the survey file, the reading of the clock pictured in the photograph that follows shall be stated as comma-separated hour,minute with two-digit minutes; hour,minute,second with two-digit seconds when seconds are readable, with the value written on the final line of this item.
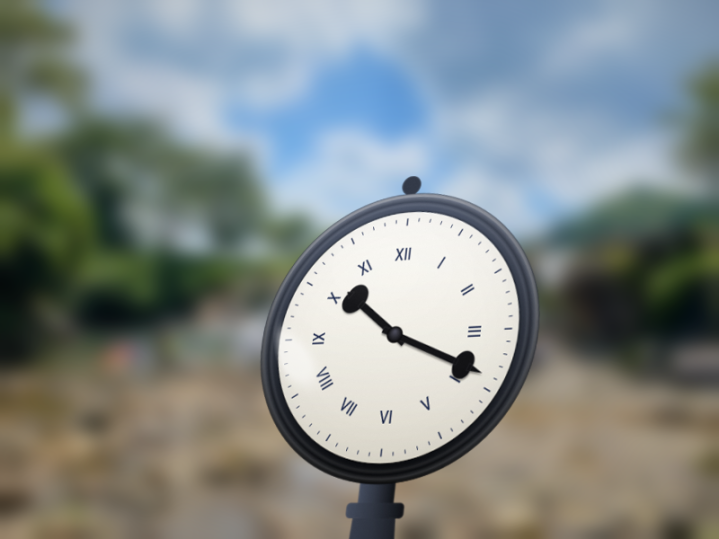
10,19
